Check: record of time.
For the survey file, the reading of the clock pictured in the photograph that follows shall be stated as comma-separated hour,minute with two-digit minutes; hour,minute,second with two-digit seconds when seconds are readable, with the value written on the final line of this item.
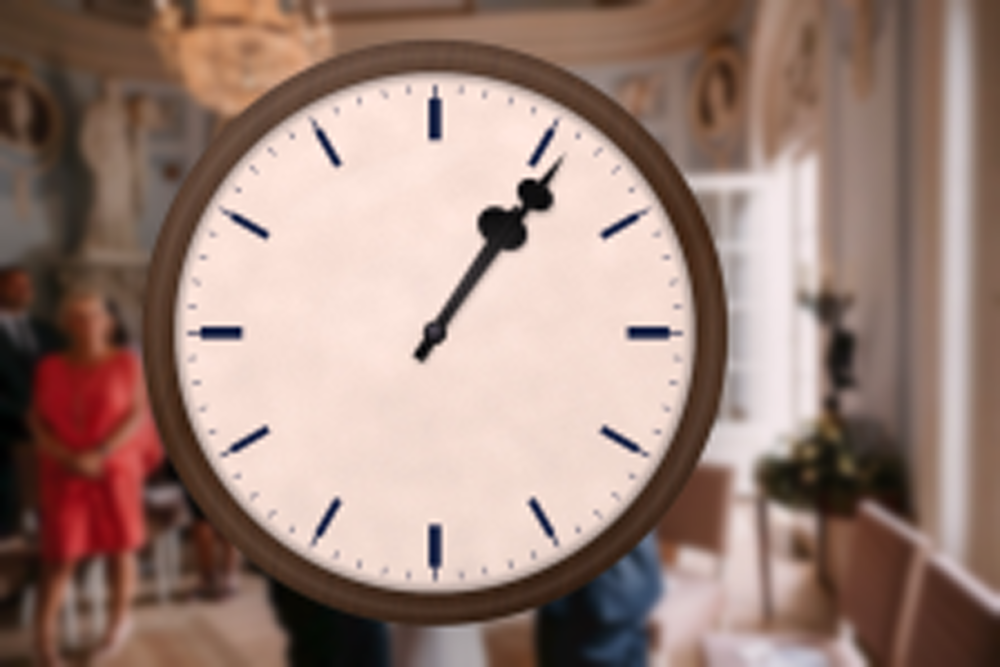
1,06
